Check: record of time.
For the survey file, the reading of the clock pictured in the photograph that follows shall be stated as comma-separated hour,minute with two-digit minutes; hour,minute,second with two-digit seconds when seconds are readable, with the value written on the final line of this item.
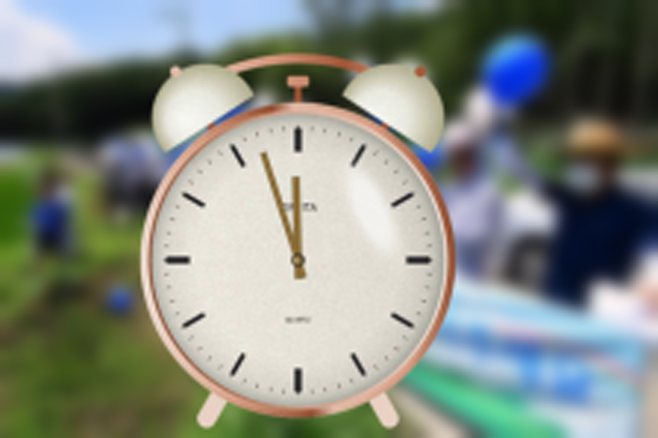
11,57
